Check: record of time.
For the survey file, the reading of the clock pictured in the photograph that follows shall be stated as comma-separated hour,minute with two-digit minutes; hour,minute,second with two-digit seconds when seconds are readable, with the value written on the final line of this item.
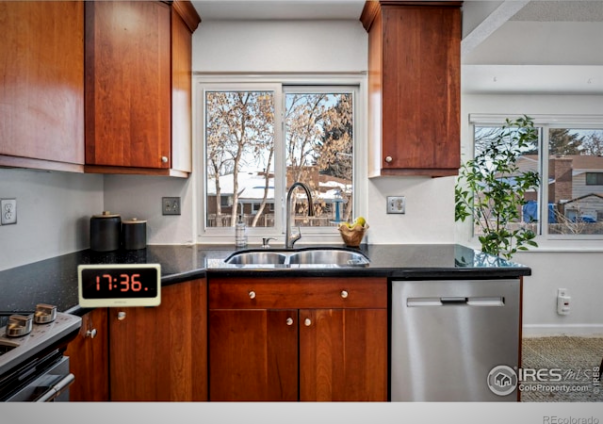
17,36
